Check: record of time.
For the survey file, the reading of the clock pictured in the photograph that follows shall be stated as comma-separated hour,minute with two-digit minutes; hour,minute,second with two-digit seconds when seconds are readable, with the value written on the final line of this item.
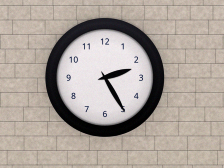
2,25
